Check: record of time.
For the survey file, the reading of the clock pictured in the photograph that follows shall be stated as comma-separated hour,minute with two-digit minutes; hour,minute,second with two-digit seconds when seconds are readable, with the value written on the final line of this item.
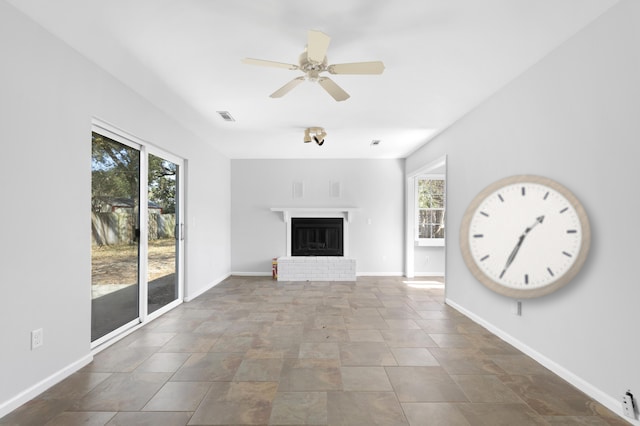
1,35
